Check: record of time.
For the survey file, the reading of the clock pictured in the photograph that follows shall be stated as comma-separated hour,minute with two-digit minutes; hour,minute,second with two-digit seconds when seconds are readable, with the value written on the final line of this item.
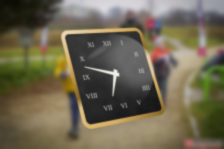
6,48
